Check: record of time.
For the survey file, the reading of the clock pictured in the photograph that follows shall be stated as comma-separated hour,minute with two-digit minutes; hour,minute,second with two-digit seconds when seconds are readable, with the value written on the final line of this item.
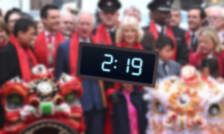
2,19
